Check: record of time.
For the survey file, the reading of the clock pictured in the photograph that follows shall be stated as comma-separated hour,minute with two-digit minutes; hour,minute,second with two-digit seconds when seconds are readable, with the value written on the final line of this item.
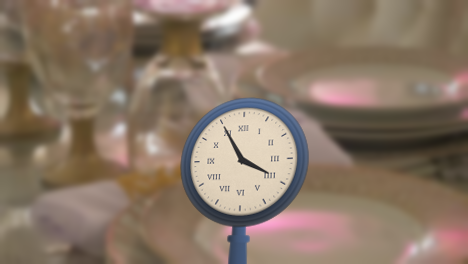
3,55
